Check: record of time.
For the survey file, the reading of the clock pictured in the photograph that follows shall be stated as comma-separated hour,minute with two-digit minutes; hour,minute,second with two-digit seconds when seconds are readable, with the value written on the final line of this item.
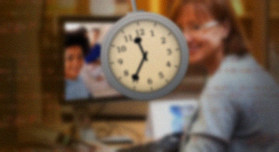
11,36
